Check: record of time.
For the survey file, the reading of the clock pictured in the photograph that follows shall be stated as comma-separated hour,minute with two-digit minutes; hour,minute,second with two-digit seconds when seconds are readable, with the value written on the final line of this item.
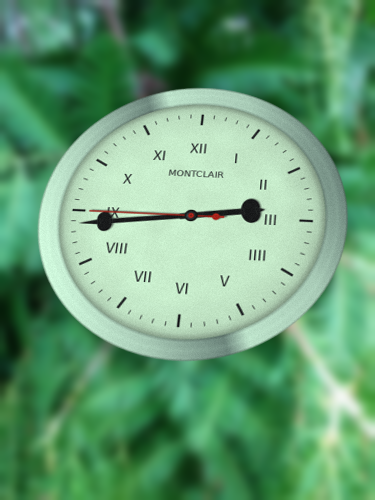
2,43,45
